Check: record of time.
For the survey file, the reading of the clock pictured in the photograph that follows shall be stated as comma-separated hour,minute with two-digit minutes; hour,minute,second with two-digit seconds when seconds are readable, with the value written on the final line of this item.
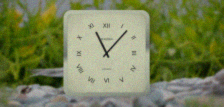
11,07
